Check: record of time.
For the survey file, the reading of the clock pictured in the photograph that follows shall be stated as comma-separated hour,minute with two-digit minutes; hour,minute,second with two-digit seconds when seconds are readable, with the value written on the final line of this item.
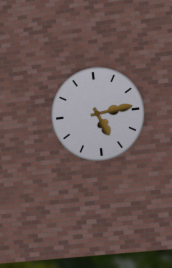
5,14
